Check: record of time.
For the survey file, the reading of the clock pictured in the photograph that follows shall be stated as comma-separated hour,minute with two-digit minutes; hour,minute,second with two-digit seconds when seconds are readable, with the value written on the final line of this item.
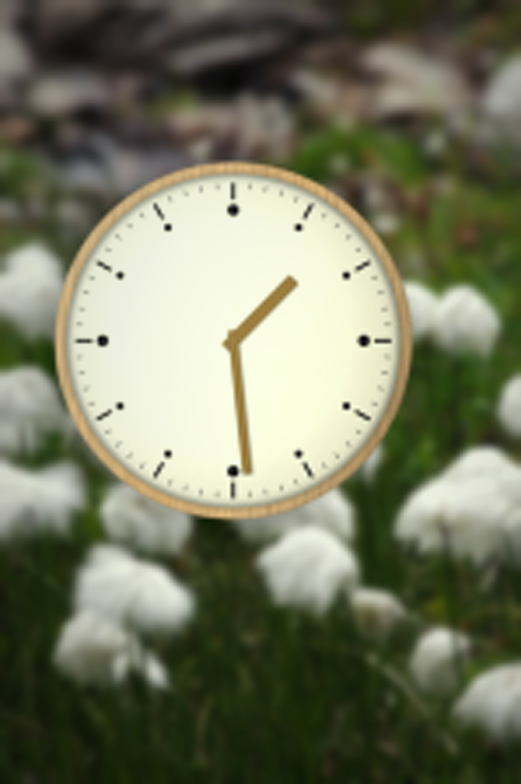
1,29
